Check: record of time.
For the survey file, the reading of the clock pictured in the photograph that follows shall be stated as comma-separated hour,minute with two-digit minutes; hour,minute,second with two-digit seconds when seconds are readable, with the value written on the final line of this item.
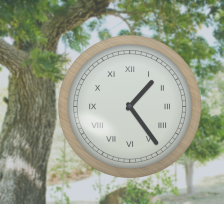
1,24
